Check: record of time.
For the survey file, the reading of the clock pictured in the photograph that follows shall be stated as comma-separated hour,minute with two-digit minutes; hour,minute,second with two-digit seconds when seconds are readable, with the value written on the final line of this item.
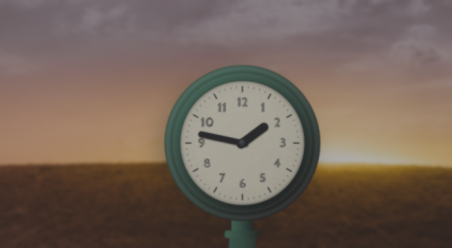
1,47
